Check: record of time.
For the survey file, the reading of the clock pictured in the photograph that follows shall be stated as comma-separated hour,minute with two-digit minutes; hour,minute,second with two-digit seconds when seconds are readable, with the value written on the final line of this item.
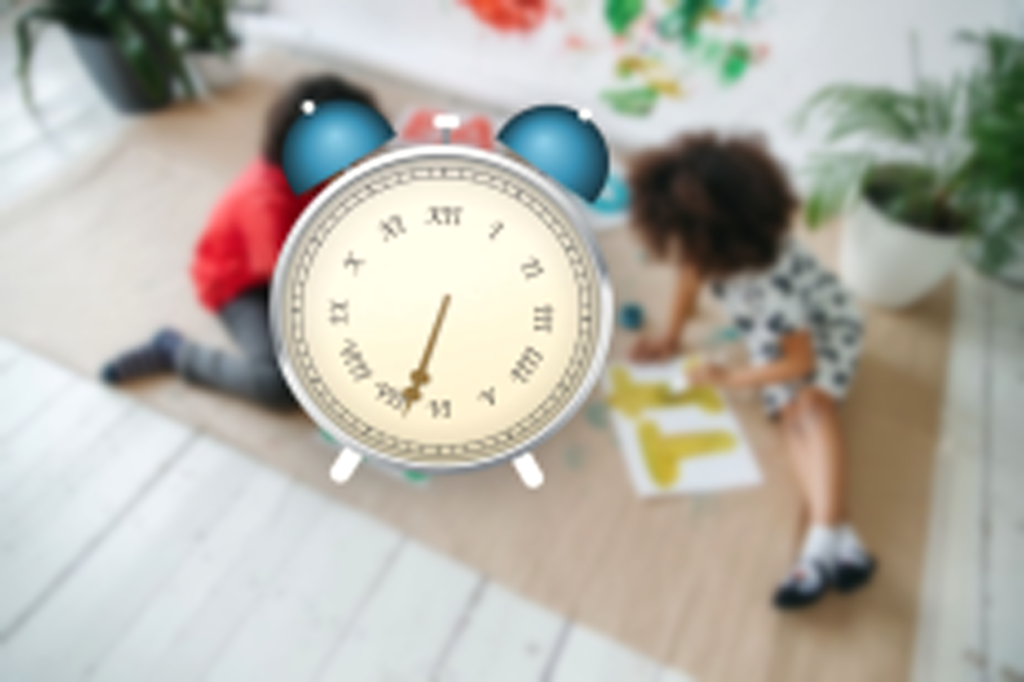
6,33
